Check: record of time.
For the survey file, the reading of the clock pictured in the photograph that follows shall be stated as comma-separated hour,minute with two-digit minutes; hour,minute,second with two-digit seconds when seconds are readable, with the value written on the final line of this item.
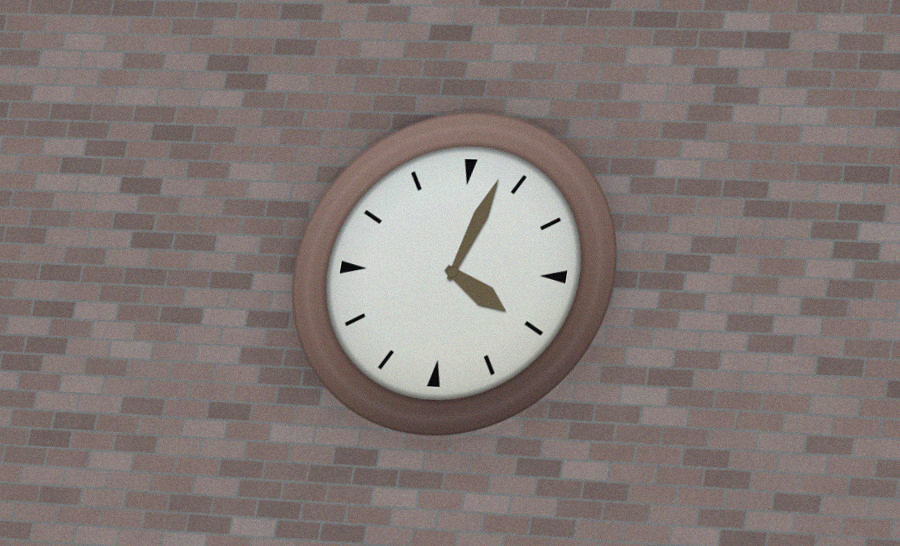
4,03
